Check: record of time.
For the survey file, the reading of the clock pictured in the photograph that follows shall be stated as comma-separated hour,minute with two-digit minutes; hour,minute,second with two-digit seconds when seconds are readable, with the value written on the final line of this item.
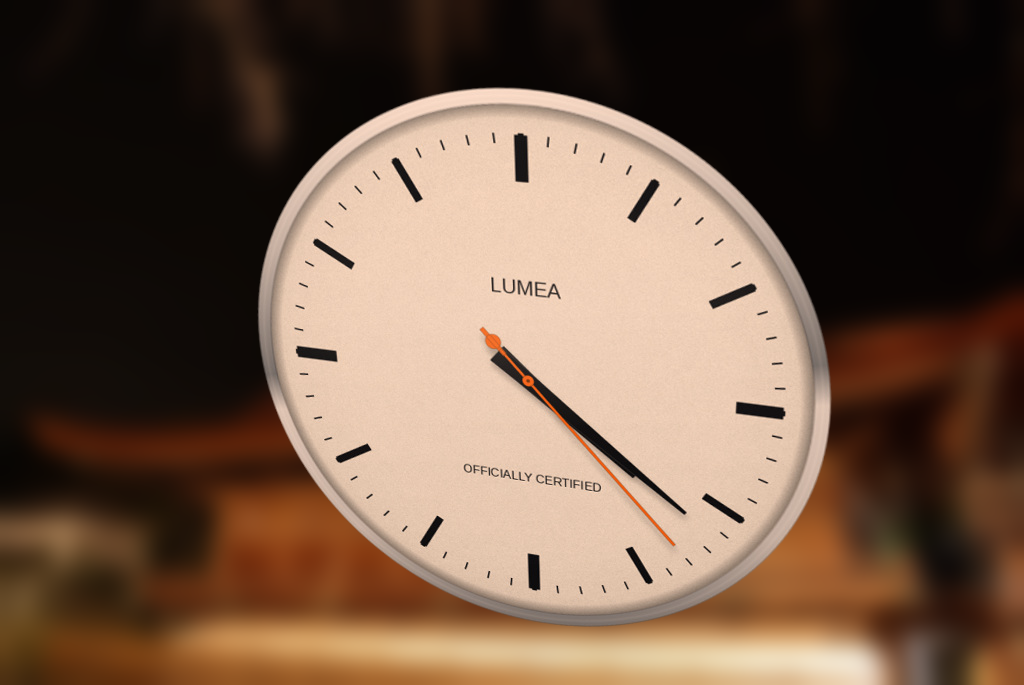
4,21,23
